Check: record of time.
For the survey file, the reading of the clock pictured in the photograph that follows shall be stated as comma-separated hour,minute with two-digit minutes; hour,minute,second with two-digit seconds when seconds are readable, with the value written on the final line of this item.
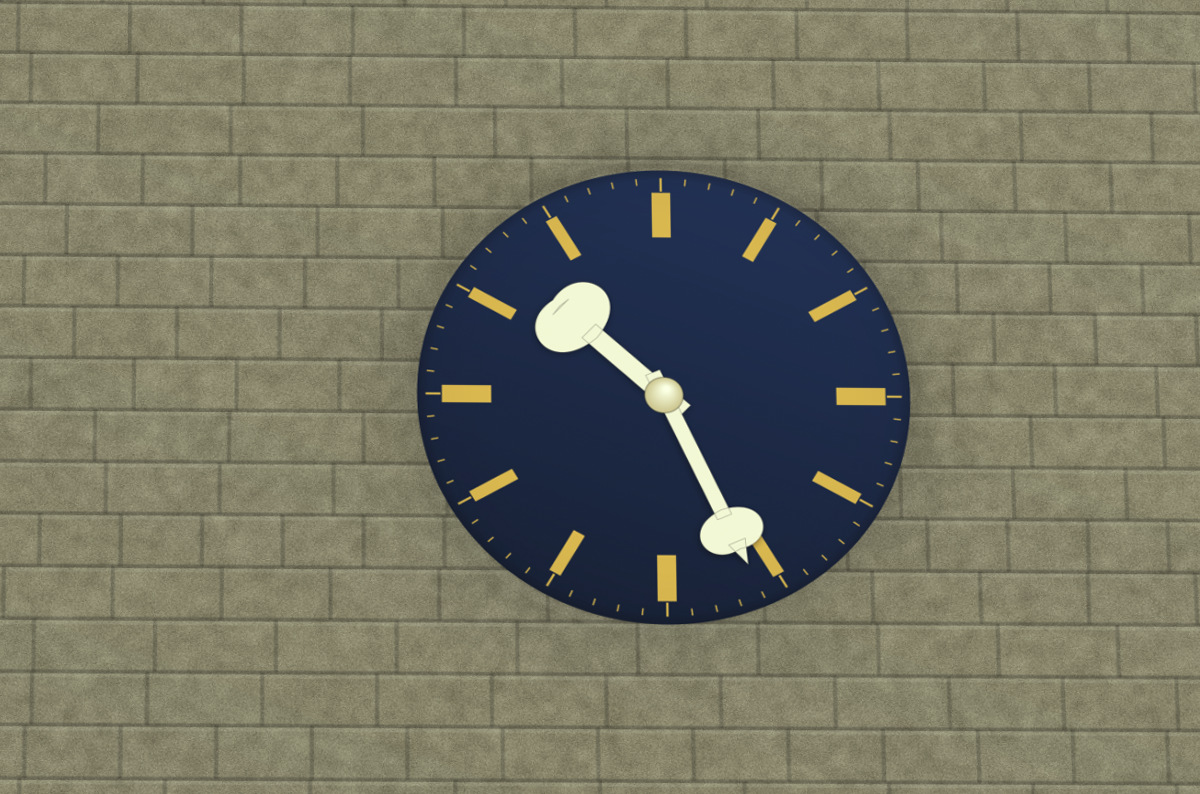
10,26
